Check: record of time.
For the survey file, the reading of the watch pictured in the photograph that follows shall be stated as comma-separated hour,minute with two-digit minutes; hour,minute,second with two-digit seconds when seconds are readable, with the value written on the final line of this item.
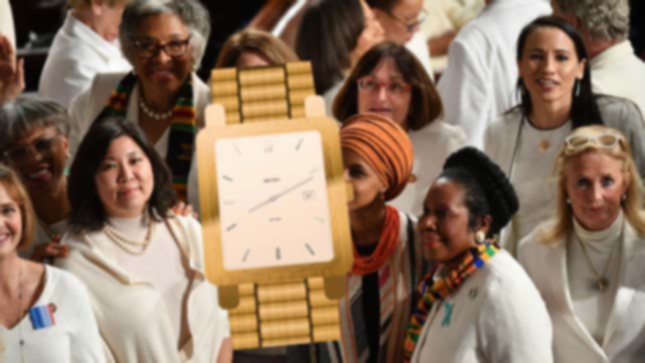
8,11
